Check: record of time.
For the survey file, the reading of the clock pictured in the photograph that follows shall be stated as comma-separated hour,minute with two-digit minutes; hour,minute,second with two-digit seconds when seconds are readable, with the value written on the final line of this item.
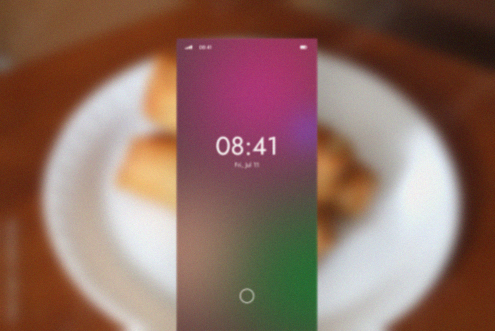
8,41
